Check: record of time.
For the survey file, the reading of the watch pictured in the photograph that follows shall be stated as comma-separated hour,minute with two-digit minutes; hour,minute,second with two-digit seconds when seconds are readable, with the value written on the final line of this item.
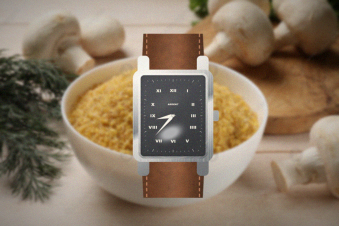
8,37
